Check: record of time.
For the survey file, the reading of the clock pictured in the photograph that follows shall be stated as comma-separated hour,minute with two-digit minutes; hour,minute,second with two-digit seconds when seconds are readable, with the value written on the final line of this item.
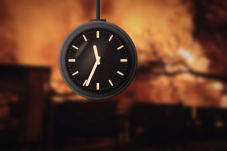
11,34
